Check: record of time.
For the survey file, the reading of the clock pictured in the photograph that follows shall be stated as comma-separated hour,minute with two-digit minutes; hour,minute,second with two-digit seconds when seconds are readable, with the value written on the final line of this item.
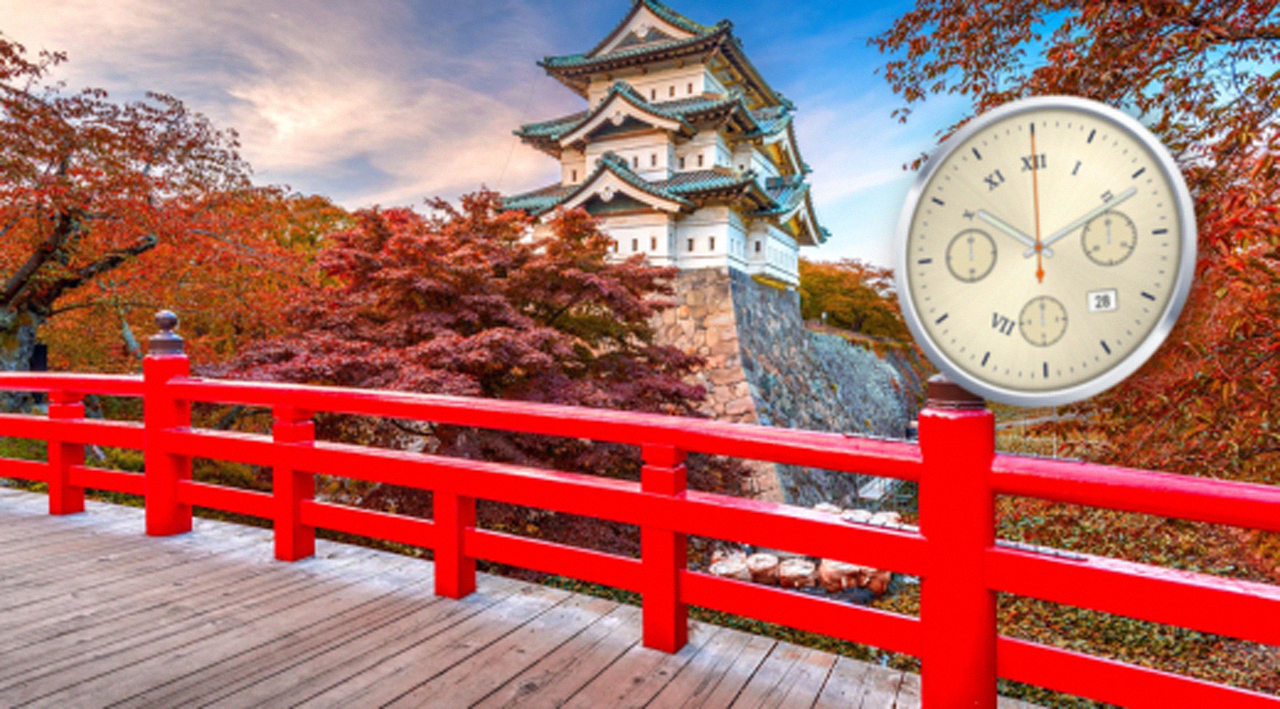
10,11
